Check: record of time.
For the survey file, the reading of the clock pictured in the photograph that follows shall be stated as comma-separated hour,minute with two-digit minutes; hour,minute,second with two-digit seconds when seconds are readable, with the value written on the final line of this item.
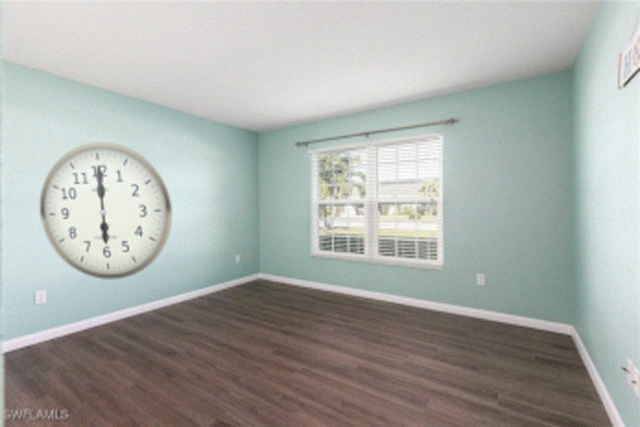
6,00
